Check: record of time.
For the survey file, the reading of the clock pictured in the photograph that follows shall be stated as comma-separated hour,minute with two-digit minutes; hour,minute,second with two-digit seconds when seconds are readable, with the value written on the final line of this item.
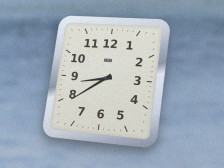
8,39
